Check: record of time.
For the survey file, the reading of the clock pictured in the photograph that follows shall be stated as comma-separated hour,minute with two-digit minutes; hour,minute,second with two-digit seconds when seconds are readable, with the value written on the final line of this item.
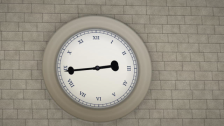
2,44
